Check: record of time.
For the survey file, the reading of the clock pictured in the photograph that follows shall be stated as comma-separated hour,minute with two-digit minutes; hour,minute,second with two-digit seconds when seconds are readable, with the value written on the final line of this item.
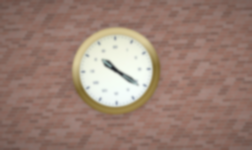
10,21
